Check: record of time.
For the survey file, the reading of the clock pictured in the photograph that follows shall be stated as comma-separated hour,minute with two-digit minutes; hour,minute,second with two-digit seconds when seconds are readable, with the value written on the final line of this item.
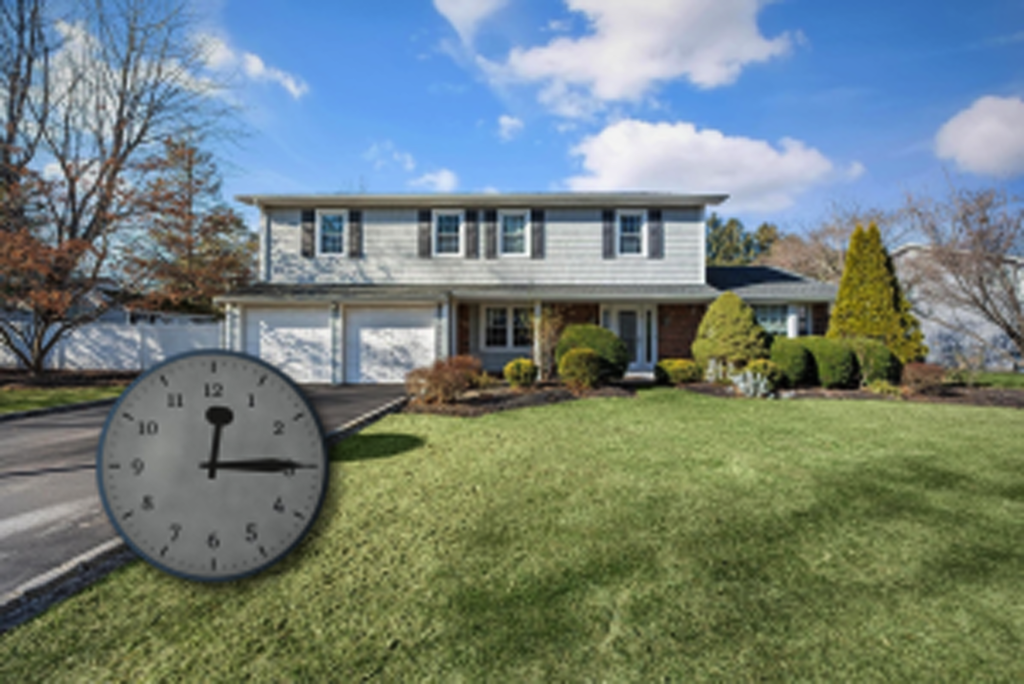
12,15
